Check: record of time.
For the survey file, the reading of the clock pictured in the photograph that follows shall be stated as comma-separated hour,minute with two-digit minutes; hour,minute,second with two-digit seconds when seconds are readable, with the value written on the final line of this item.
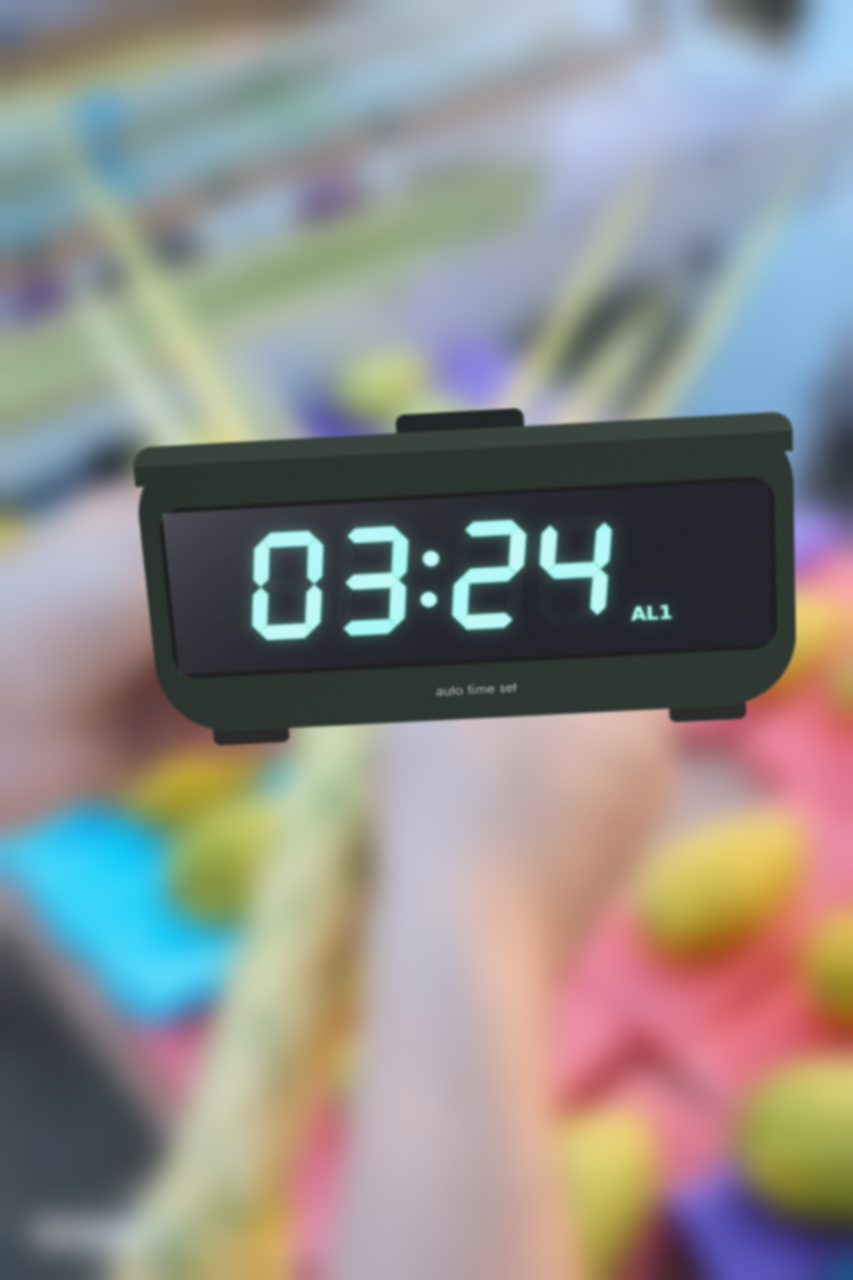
3,24
